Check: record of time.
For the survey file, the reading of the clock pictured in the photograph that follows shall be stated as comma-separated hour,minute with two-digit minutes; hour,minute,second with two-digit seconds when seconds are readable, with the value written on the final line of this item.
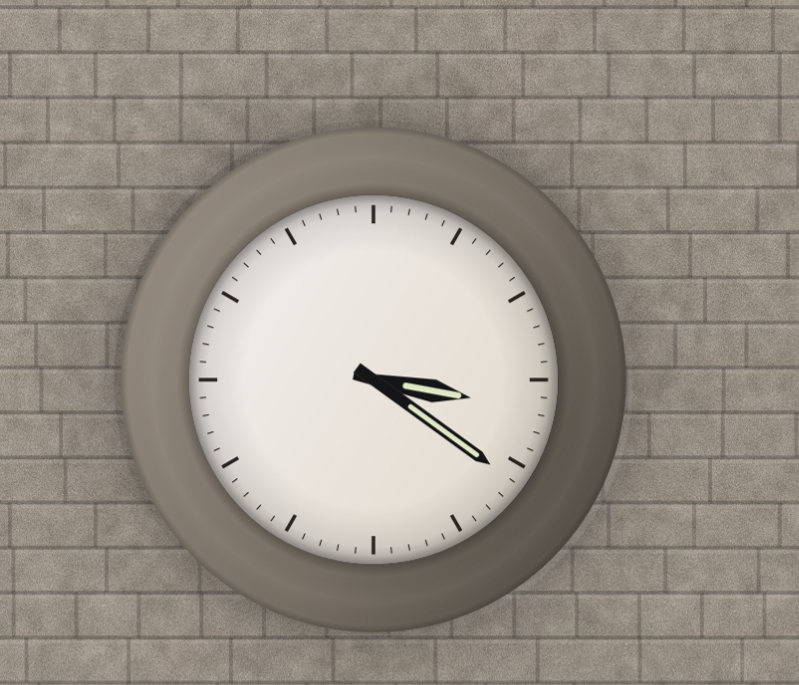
3,21
